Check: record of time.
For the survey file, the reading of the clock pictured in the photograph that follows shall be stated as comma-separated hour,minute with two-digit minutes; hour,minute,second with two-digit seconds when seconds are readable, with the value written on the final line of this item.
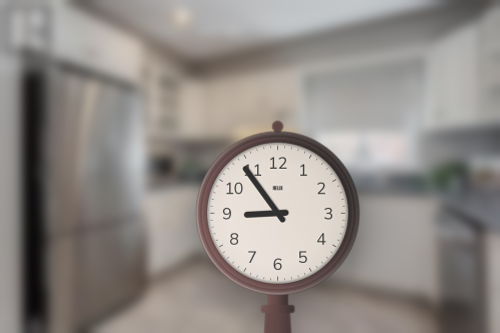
8,54
